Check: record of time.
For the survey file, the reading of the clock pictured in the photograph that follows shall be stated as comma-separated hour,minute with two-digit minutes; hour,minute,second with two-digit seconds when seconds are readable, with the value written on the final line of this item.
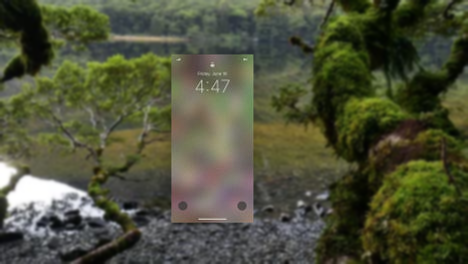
4,47
